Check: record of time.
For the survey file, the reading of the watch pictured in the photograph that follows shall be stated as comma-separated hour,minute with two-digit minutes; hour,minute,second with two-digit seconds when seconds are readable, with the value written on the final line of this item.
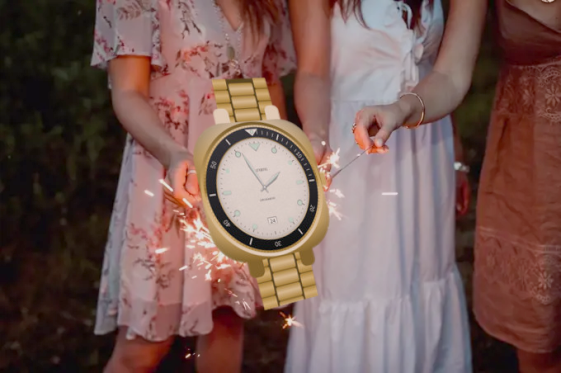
1,56
